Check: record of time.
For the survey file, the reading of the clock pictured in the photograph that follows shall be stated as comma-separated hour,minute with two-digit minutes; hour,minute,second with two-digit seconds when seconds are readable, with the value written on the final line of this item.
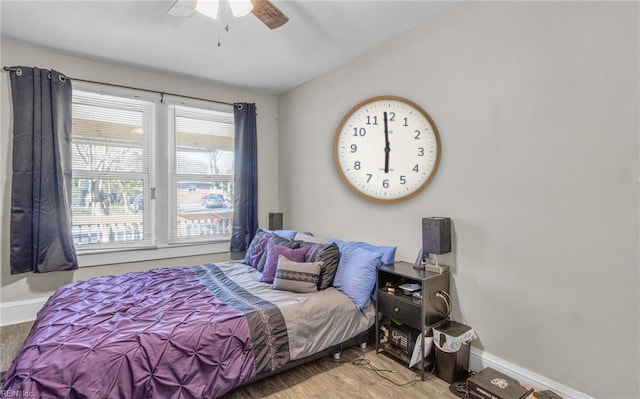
5,59
